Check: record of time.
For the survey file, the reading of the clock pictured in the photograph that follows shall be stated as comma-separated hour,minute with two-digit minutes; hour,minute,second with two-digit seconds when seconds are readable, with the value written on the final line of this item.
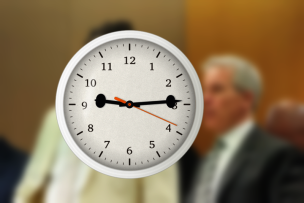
9,14,19
